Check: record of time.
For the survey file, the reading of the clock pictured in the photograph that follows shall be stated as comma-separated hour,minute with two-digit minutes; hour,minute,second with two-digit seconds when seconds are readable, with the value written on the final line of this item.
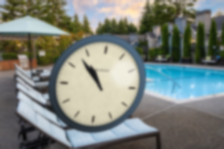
10,53
